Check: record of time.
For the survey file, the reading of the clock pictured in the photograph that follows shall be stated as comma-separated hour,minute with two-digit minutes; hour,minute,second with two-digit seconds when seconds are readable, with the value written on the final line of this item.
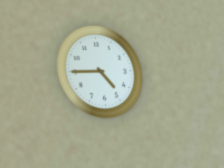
4,45
